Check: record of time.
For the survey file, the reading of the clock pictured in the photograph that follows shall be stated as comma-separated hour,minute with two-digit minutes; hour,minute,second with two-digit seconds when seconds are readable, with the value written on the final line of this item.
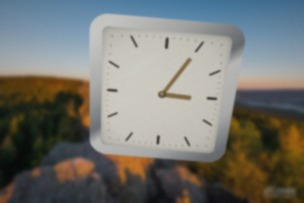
3,05
